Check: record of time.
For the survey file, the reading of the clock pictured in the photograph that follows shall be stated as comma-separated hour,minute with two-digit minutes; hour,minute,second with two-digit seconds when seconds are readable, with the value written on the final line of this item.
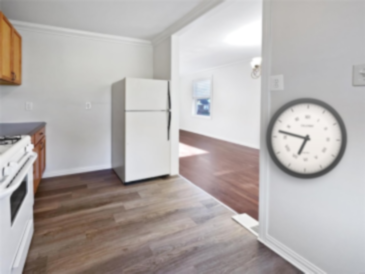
6,47
